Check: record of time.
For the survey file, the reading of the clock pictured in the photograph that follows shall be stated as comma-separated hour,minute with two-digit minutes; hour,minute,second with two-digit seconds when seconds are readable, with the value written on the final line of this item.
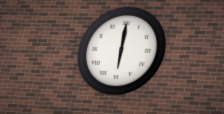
6,00
